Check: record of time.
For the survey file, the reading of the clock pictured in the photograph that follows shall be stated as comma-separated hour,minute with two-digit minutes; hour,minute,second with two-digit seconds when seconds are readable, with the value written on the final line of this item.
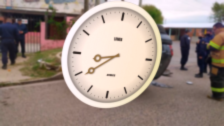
8,39
